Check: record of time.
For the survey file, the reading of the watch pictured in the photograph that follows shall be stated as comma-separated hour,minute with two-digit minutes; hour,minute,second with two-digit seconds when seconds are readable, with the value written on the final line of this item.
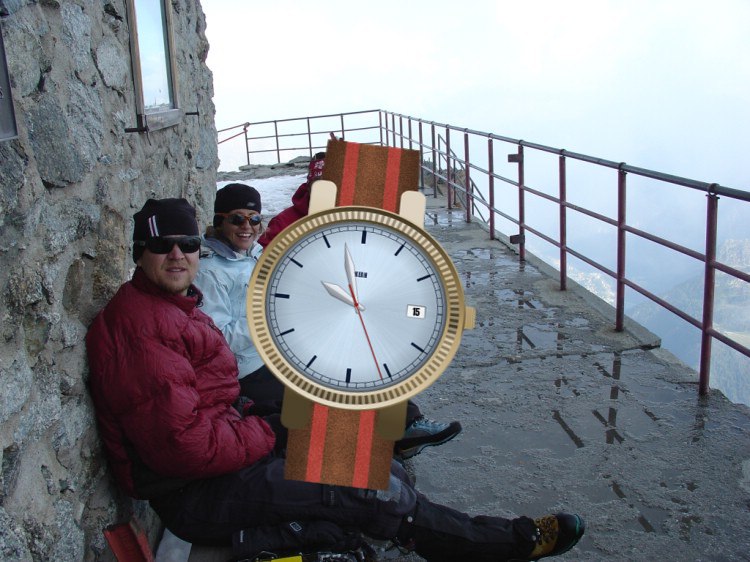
9,57,26
